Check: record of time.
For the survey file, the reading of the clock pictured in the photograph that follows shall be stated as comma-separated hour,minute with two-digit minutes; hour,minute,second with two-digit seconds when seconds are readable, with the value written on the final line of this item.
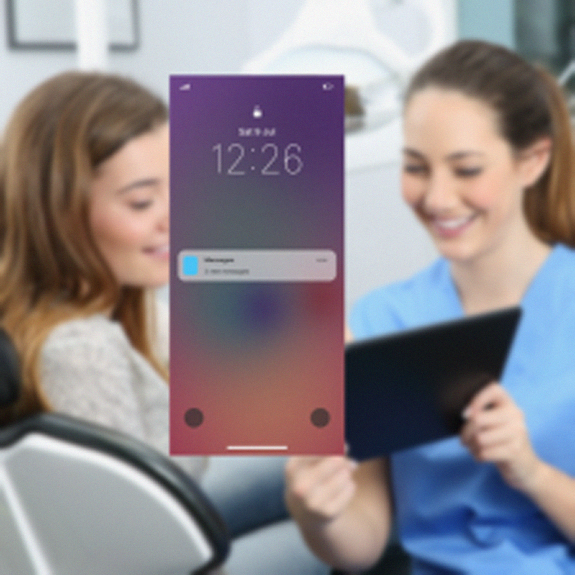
12,26
